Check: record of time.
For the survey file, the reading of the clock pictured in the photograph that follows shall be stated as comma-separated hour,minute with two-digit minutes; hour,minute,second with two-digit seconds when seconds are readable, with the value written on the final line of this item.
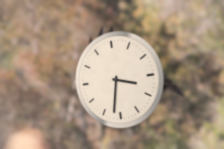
3,32
